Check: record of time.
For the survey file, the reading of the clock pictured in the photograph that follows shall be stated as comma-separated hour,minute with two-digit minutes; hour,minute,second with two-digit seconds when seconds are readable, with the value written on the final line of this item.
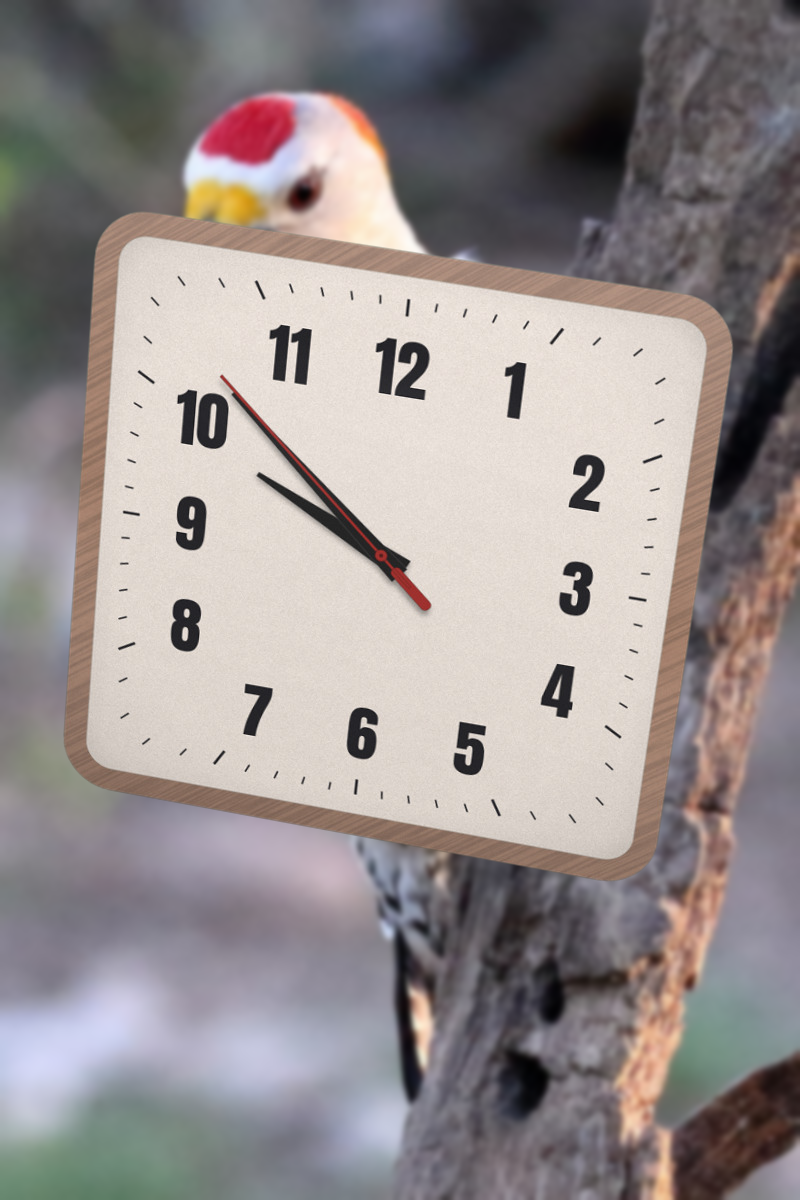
9,51,52
